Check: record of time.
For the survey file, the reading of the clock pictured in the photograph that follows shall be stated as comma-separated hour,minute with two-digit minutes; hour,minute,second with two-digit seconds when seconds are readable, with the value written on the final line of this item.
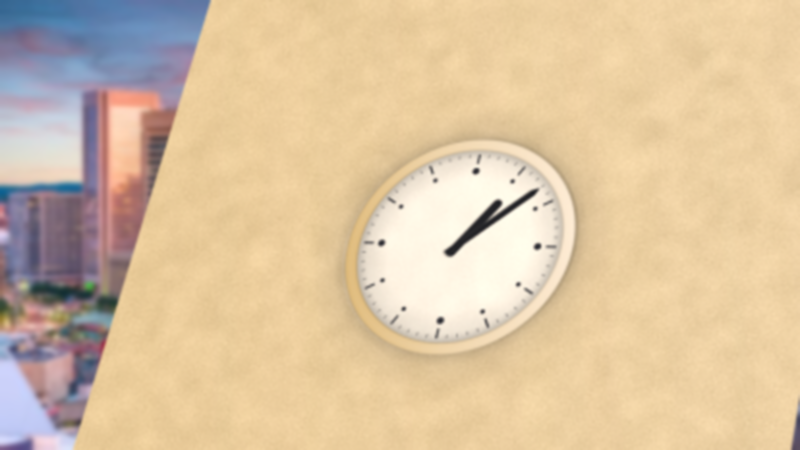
1,08
